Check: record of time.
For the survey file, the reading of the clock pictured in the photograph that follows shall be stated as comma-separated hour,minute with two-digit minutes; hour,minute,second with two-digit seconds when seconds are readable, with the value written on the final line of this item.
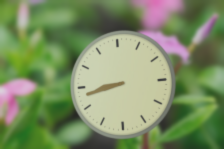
8,43
